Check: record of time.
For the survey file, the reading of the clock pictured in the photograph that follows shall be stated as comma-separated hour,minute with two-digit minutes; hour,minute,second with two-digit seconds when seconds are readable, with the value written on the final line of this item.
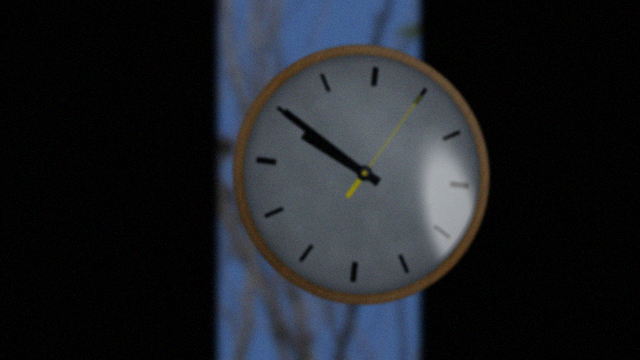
9,50,05
